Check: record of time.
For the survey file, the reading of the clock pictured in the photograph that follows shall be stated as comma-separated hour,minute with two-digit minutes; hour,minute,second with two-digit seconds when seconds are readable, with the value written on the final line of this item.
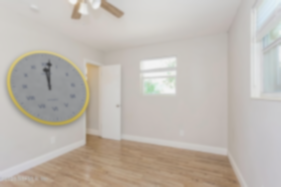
12,02
